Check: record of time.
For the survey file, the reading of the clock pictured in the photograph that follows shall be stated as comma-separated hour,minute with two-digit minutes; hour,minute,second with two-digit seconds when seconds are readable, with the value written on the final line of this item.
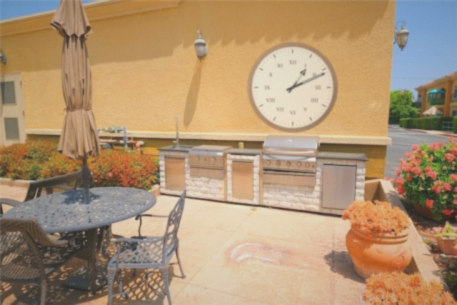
1,11
